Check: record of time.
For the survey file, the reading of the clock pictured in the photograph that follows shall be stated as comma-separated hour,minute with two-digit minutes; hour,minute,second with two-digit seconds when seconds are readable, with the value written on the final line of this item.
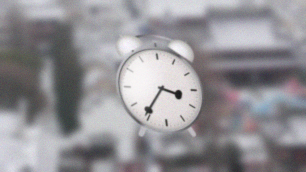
3,36
